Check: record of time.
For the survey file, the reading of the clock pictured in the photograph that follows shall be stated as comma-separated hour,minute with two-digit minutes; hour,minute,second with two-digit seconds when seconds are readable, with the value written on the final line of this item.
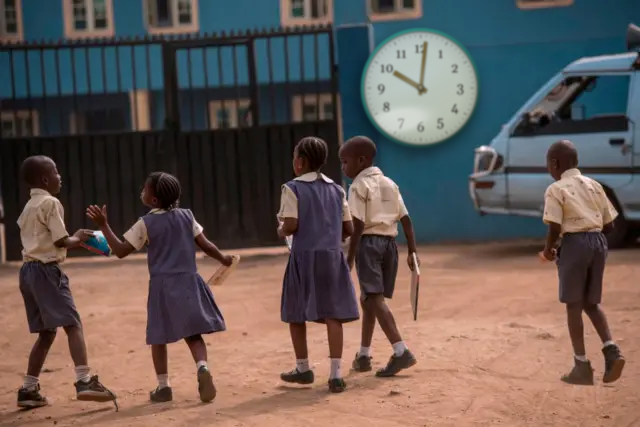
10,01
